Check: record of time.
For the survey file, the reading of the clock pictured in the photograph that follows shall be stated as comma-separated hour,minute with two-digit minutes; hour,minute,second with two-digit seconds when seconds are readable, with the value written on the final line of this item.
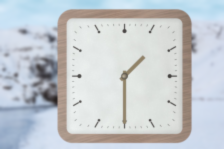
1,30
